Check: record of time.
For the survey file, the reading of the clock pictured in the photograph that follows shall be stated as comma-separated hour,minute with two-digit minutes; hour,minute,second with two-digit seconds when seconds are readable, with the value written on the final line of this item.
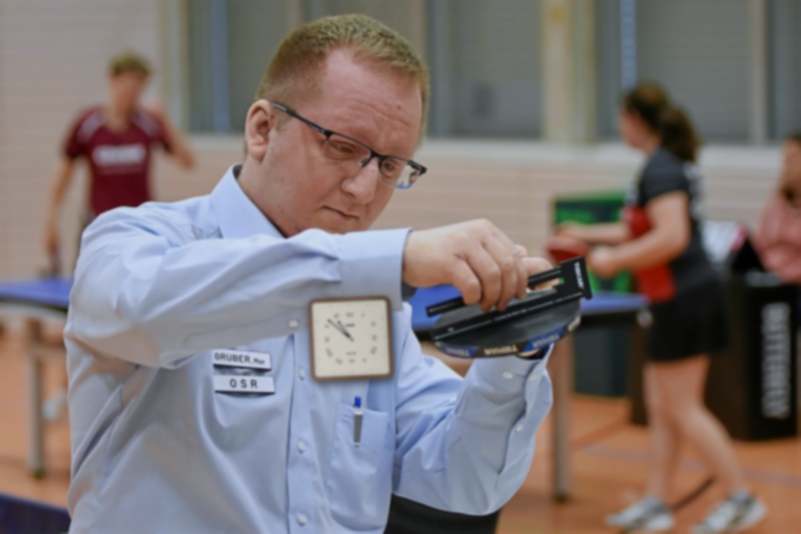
10,52
